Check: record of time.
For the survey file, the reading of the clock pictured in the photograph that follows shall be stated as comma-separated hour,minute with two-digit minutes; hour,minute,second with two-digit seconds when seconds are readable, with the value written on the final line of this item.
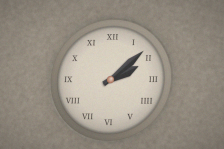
2,08
